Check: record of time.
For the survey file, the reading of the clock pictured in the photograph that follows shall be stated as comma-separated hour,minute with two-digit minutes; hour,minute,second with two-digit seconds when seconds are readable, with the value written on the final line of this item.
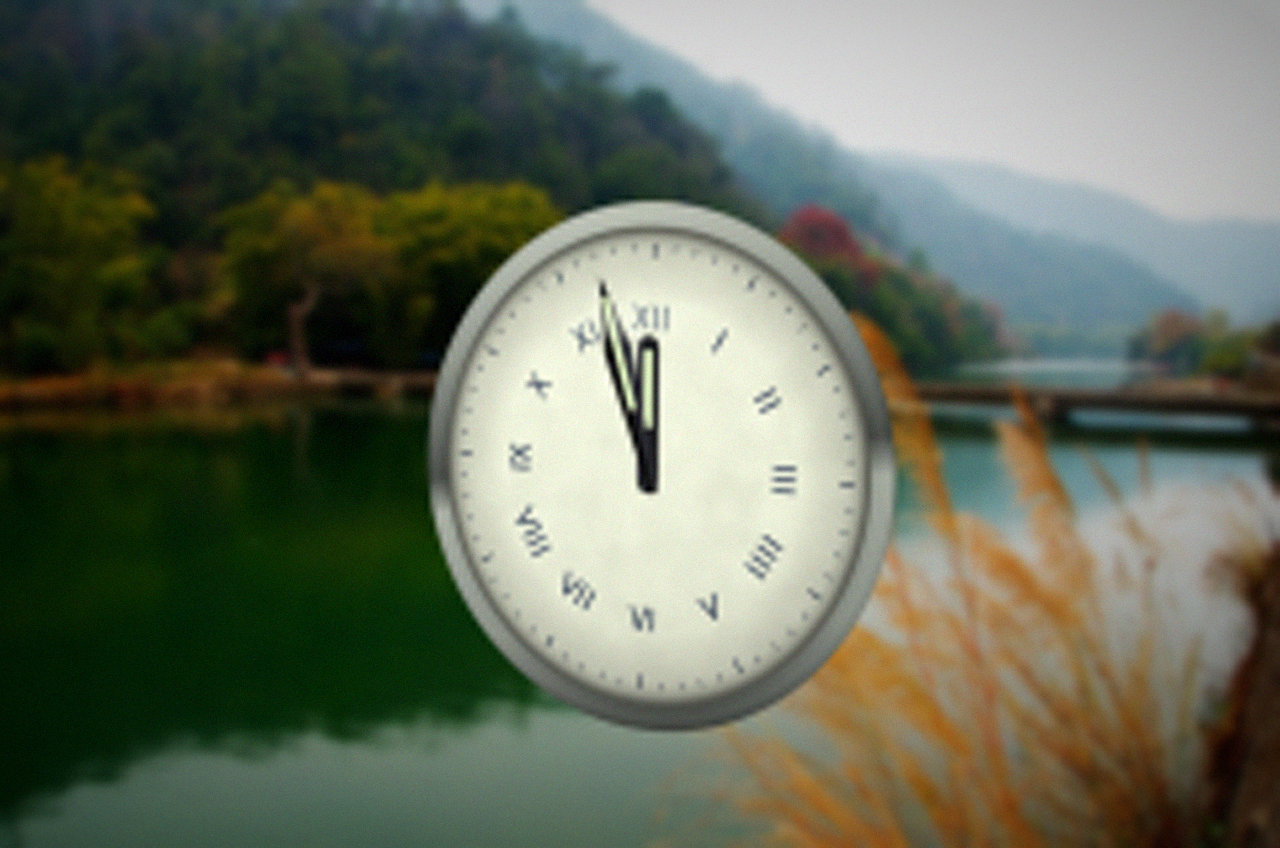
11,57
